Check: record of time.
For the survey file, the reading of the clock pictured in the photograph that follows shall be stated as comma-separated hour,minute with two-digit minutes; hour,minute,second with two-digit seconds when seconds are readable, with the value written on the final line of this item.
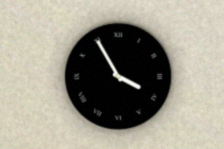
3,55
